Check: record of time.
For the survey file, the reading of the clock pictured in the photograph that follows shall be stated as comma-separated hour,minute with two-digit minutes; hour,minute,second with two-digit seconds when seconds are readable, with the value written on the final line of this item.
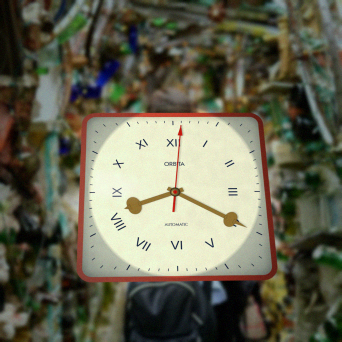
8,20,01
